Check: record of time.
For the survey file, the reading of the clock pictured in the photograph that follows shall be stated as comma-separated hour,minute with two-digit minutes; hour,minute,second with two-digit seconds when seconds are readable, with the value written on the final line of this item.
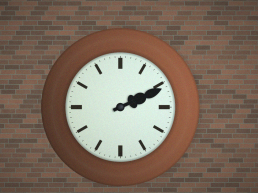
2,11
